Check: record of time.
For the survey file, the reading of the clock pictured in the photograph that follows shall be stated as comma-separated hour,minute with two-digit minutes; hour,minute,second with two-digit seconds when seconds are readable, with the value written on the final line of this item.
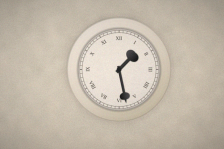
1,28
